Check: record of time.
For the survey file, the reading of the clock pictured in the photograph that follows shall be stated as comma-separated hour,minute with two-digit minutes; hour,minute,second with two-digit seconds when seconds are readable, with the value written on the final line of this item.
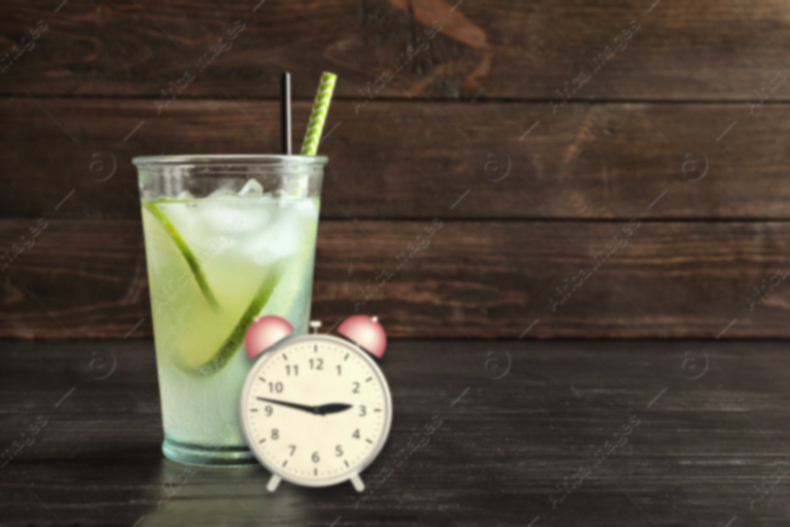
2,47
